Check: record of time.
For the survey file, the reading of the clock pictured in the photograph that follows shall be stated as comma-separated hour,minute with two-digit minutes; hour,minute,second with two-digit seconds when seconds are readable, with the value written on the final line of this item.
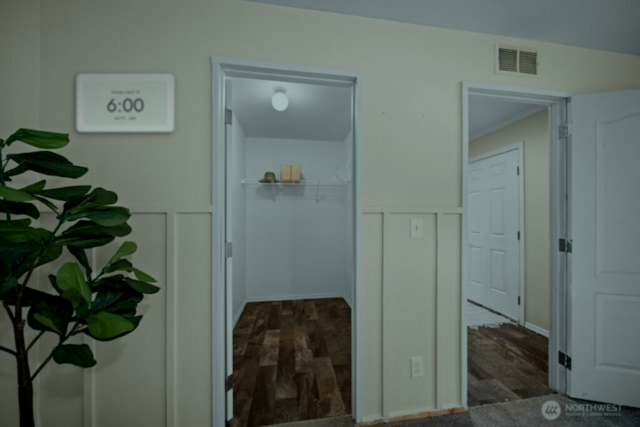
6,00
